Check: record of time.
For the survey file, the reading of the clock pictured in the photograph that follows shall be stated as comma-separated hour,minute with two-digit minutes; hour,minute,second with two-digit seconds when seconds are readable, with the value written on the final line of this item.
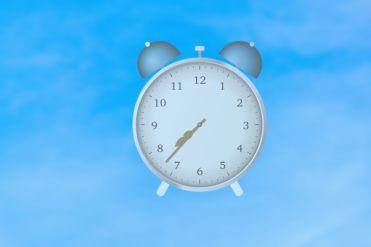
7,37
